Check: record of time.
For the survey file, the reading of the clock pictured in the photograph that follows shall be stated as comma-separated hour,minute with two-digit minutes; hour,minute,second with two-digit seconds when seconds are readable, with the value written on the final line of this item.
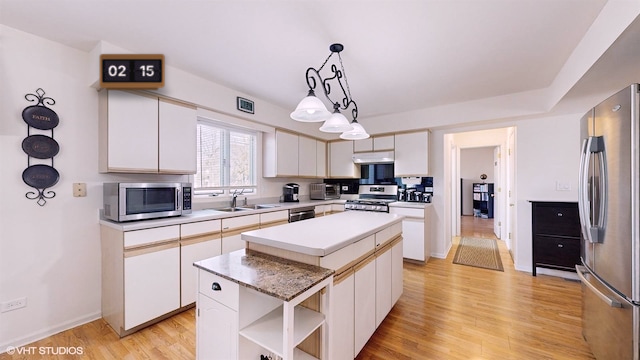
2,15
